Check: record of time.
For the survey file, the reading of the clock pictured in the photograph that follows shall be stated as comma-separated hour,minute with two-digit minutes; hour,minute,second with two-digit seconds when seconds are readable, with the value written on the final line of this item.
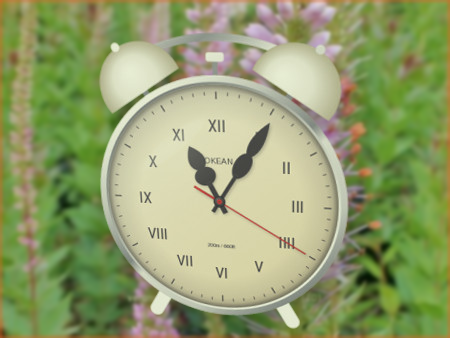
11,05,20
